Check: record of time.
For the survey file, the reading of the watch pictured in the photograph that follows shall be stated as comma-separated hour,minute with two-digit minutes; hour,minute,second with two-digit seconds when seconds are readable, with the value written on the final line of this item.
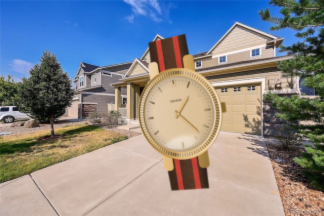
1,23
